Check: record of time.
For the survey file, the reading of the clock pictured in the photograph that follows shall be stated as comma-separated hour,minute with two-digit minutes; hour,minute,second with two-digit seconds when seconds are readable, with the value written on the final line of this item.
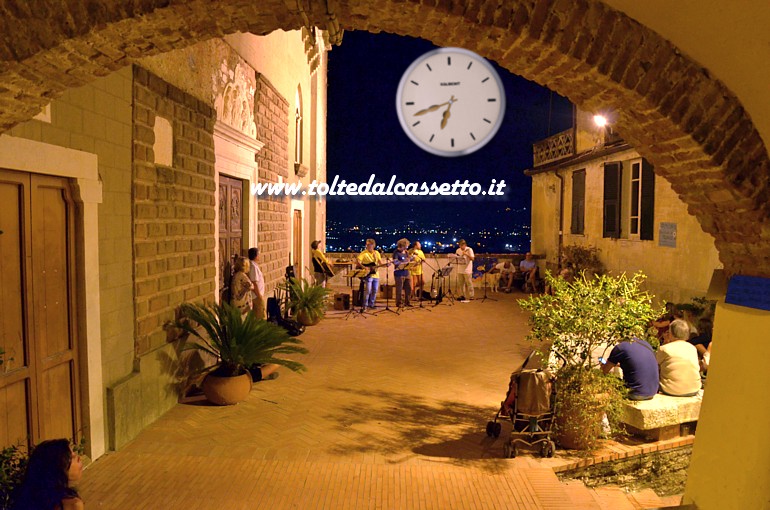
6,42
